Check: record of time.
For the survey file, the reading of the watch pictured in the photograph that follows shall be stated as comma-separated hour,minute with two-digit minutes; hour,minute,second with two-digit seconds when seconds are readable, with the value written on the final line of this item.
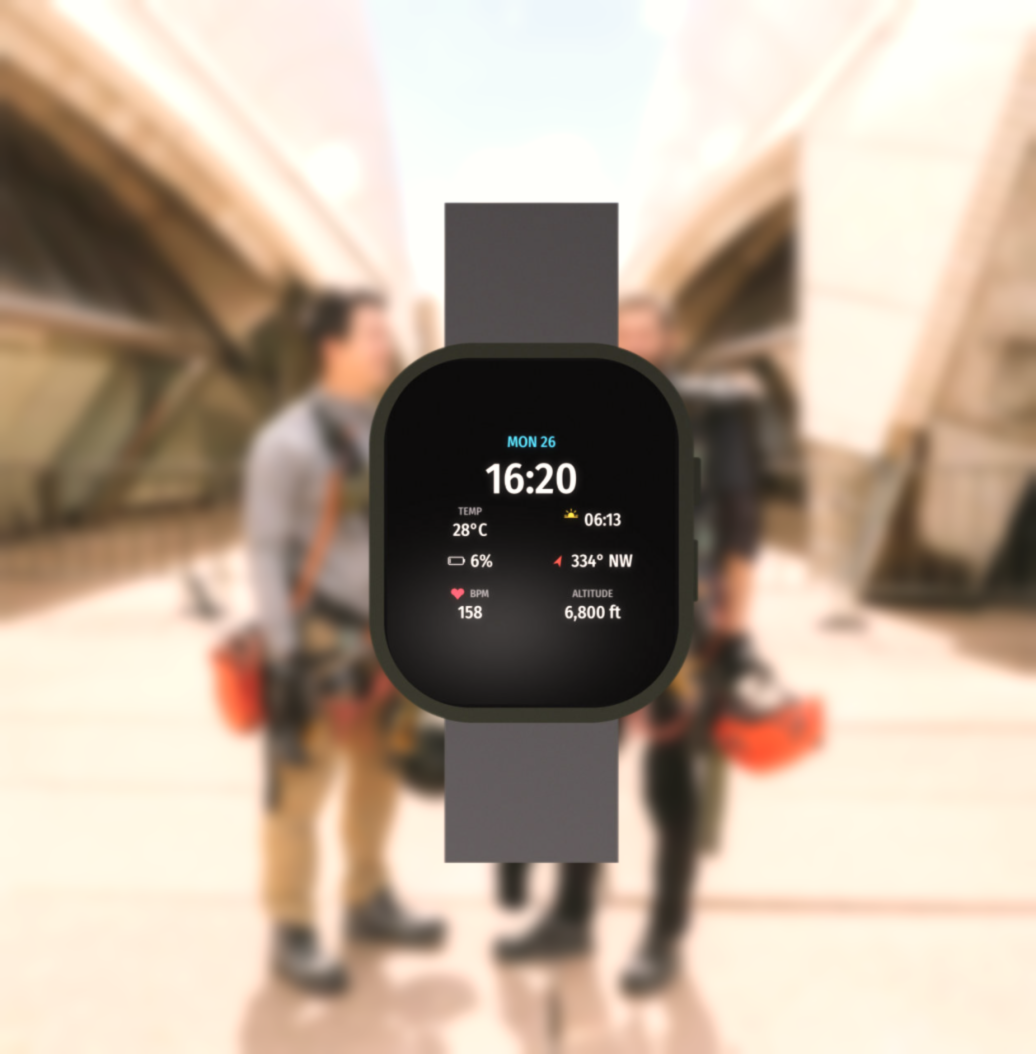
16,20
